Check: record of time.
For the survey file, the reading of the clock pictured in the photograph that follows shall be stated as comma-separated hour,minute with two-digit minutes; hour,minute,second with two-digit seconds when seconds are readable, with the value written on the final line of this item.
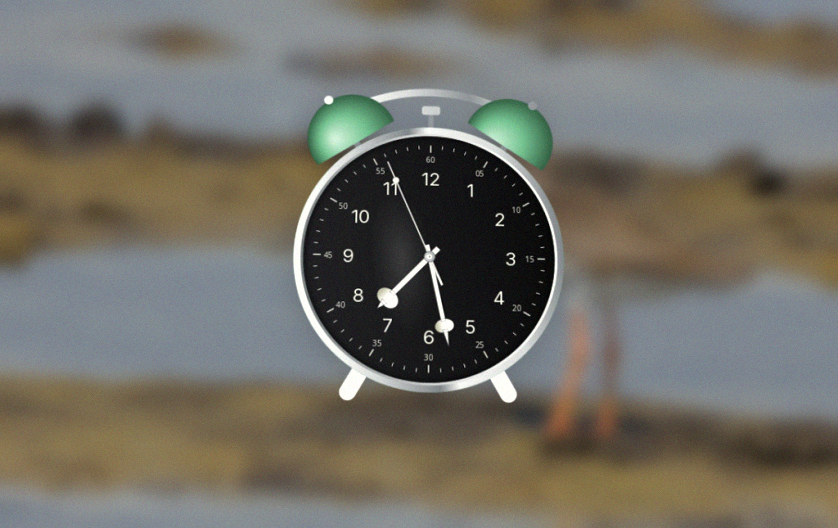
7,27,56
